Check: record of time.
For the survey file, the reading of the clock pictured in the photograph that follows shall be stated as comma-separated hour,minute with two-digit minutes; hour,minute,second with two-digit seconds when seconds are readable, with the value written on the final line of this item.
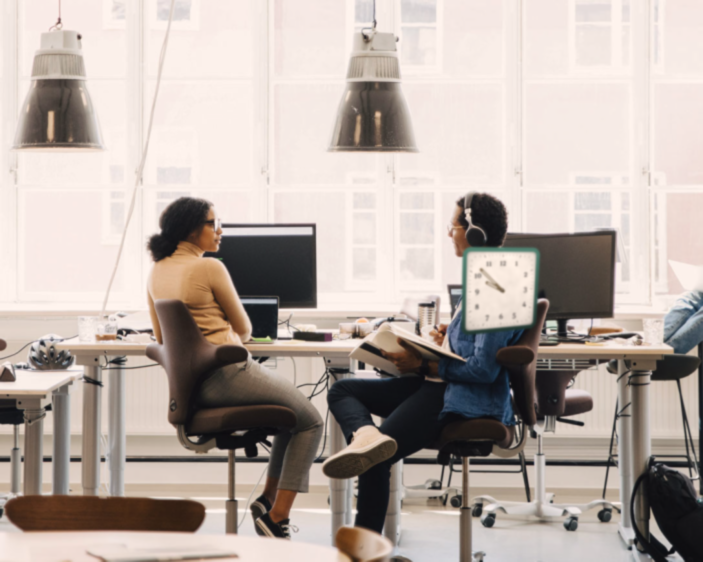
9,52
